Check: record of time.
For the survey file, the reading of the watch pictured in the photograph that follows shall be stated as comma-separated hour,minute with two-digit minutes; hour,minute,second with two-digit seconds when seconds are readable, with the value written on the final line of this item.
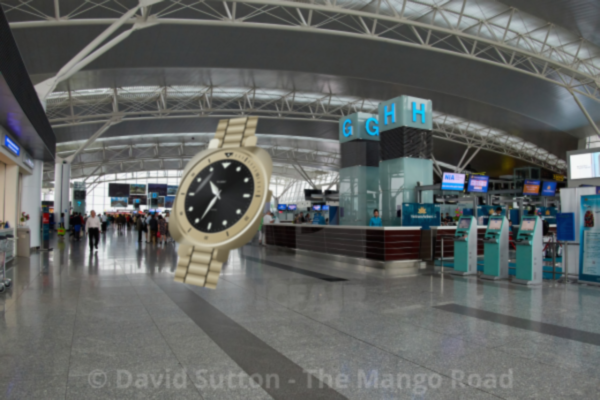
10,34
